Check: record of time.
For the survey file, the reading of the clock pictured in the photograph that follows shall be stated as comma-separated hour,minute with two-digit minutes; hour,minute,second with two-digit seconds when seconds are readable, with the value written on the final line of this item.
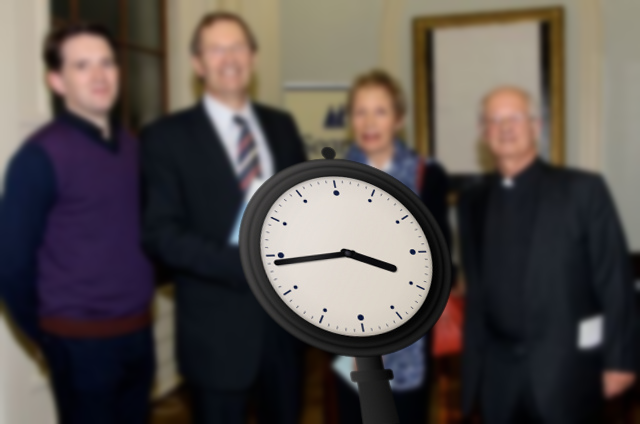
3,44
